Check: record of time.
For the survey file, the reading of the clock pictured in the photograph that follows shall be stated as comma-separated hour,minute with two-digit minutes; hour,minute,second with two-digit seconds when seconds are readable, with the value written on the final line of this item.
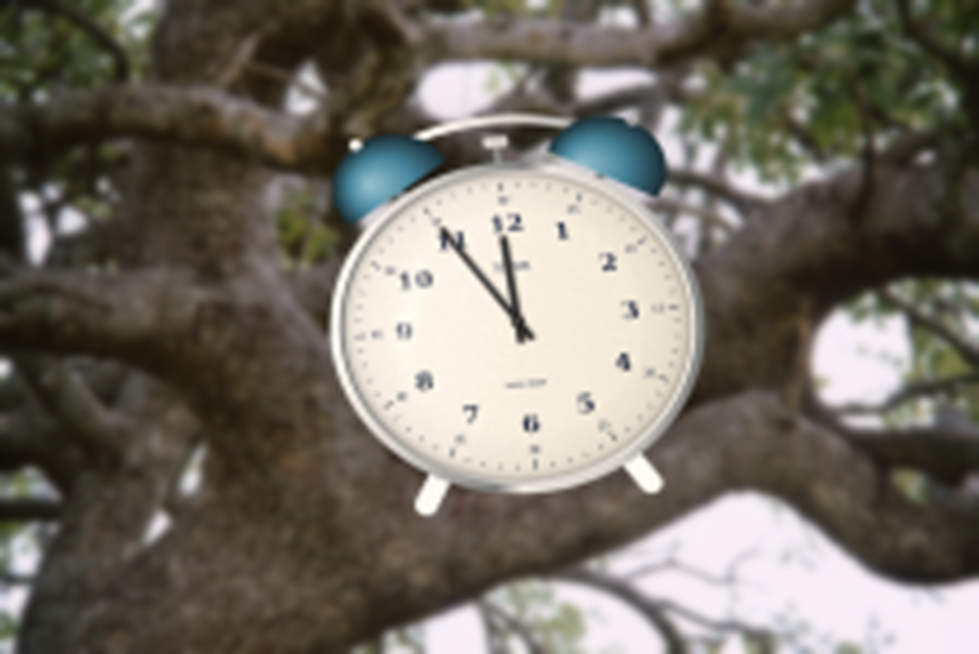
11,55
